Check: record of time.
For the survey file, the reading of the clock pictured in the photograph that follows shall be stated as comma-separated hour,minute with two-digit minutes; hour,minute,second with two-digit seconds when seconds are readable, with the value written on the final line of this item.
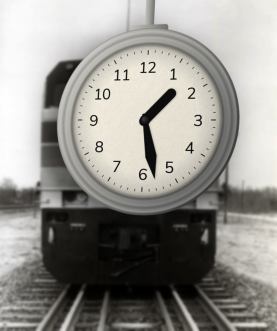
1,28
